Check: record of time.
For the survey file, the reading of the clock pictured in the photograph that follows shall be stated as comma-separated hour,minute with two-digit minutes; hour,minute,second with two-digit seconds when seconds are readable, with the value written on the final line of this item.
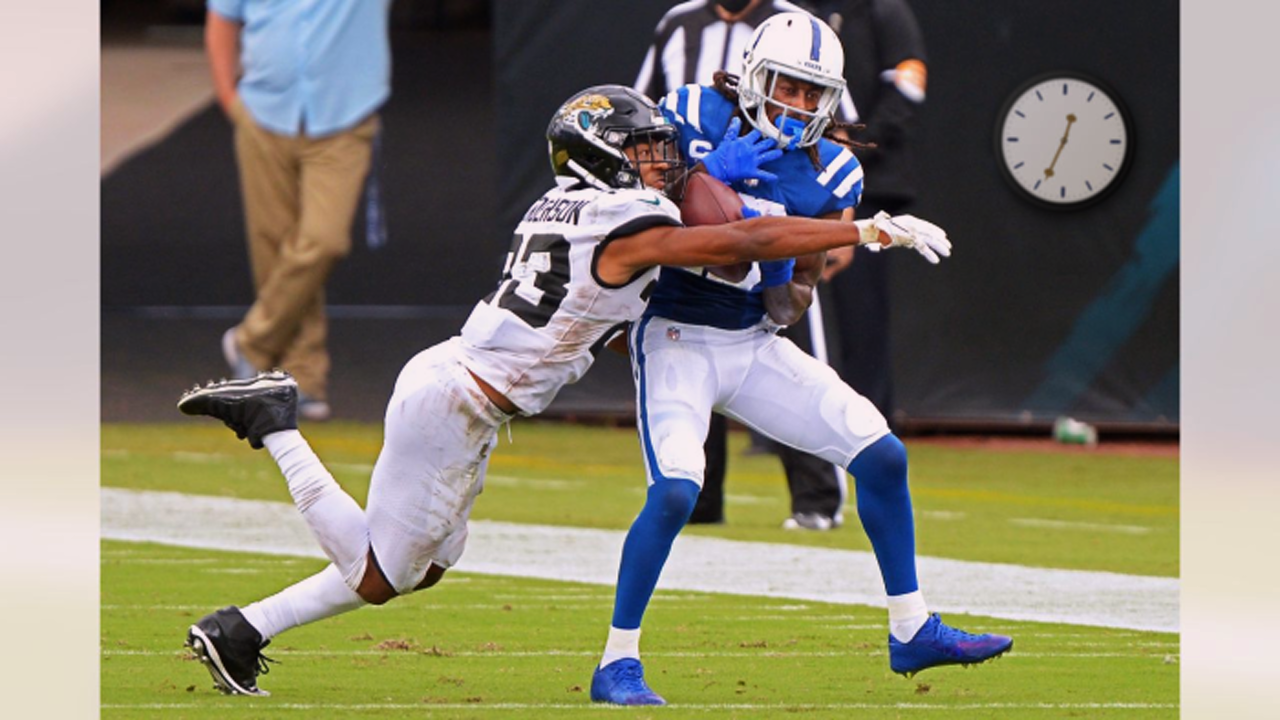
12,34
